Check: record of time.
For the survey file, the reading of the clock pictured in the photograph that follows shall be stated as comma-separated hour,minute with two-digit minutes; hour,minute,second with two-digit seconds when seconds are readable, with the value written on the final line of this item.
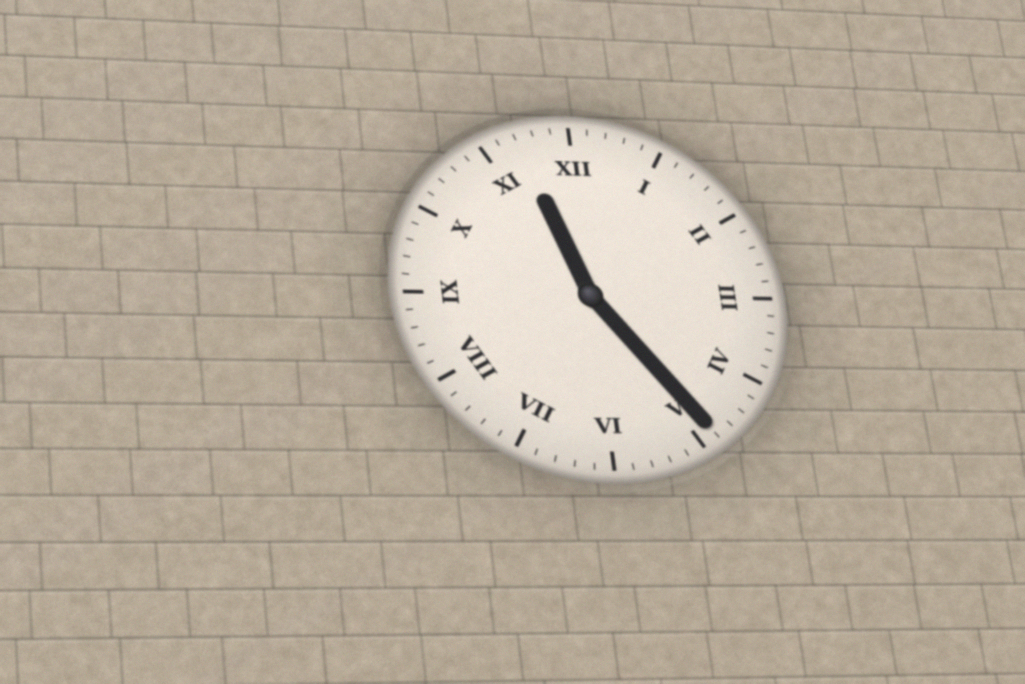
11,24
